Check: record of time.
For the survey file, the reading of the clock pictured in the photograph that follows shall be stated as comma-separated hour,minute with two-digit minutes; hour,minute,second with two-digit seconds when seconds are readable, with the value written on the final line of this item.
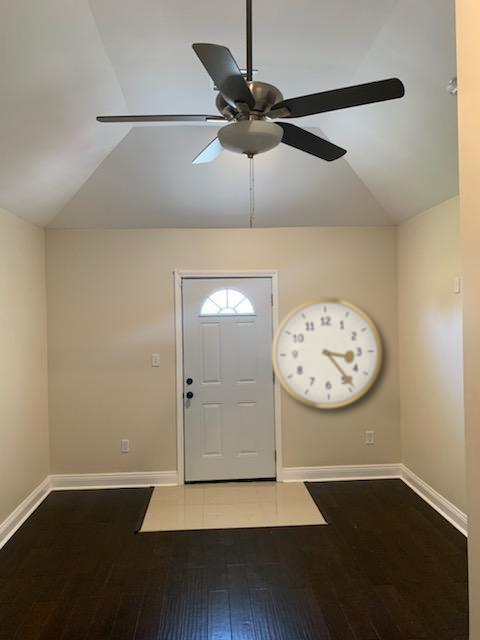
3,24
